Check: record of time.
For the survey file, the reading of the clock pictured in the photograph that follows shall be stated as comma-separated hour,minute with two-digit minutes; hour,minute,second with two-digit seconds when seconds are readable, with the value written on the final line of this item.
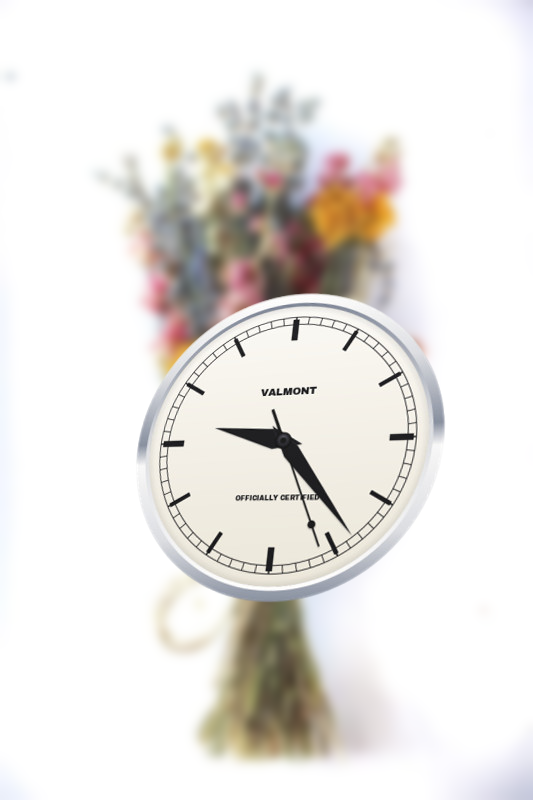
9,23,26
